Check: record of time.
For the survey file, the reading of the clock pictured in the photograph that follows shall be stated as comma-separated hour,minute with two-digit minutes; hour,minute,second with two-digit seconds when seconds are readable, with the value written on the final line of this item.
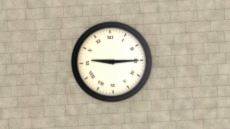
9,15
